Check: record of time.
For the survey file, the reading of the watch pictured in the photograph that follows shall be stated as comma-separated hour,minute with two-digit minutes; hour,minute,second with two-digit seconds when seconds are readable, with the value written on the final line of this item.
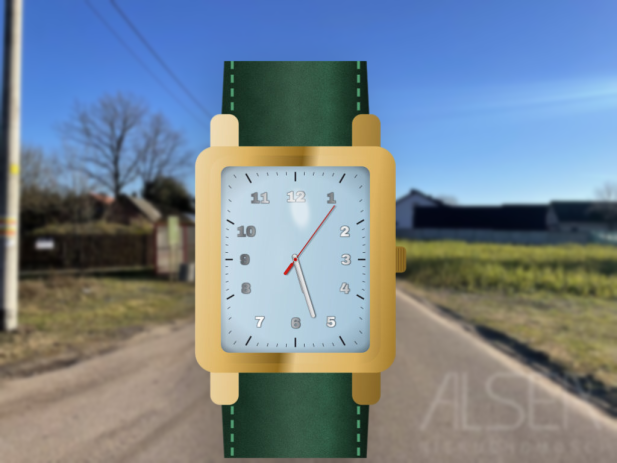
5,27,06
